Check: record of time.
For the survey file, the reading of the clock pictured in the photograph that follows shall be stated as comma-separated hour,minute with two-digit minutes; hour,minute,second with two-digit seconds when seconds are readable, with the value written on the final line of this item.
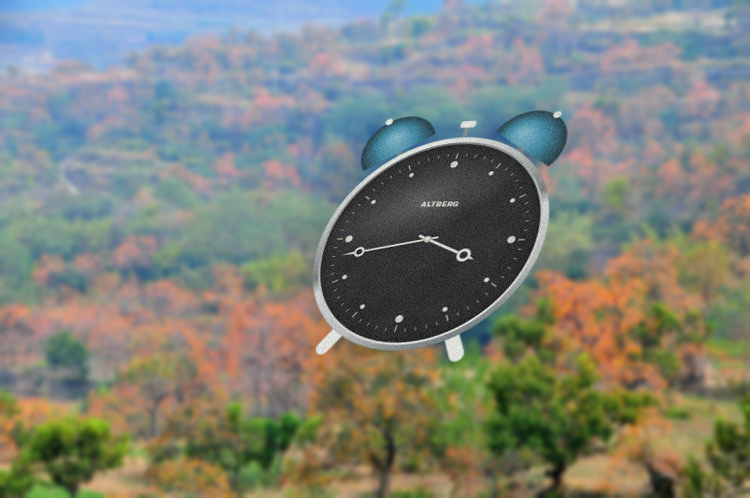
3,43
